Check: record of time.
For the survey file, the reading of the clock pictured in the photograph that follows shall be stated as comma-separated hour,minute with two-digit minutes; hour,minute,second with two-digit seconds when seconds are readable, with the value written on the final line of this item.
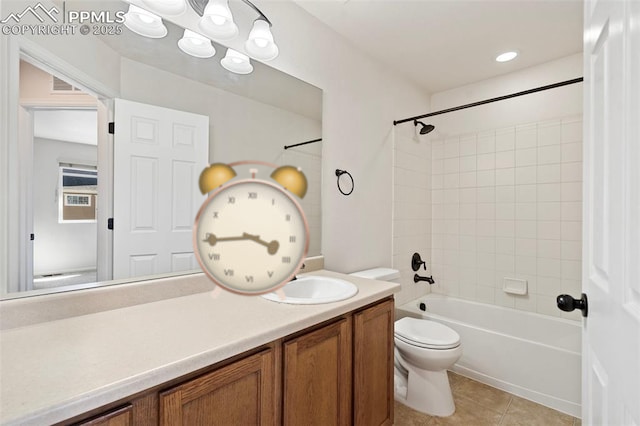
3,44
